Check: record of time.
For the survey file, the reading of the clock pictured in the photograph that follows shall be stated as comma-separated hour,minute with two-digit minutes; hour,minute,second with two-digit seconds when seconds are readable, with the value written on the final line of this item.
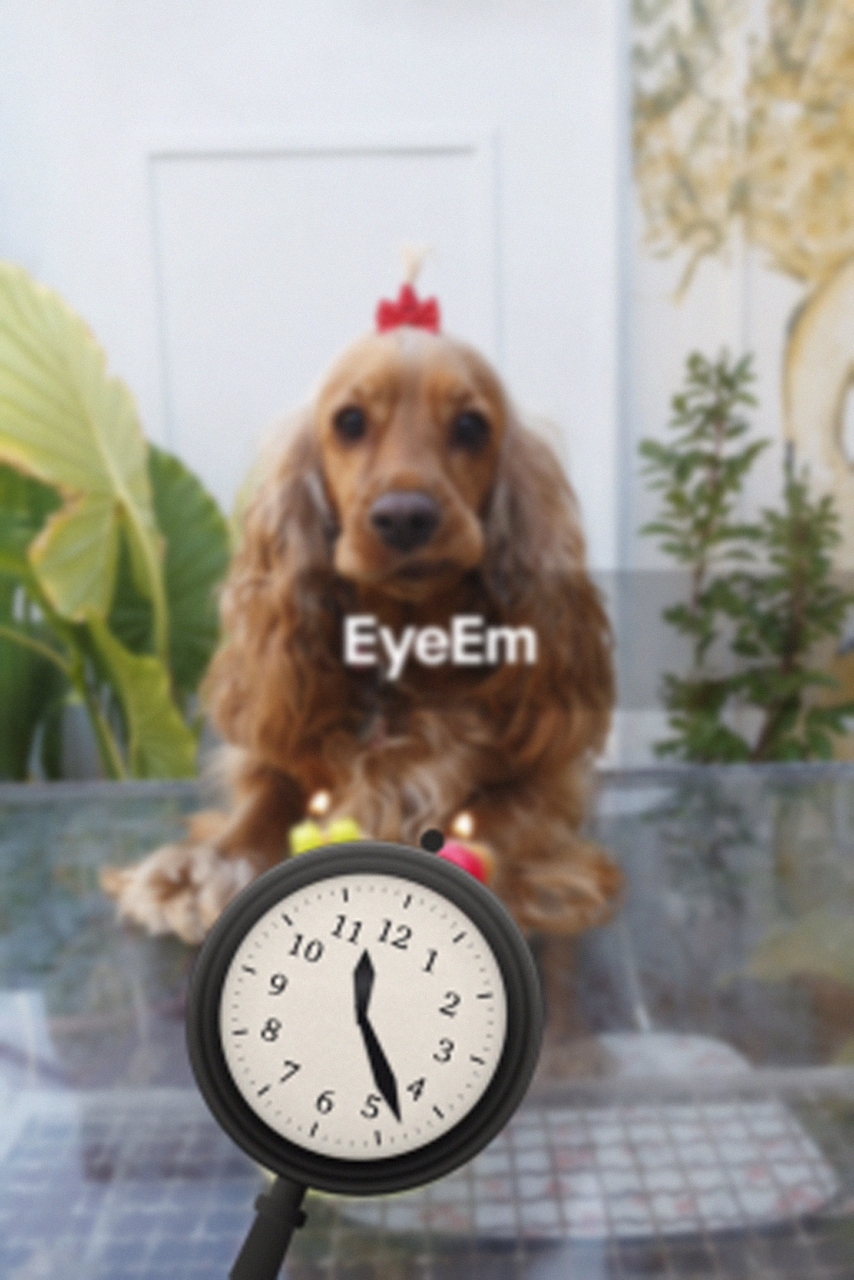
11,23
